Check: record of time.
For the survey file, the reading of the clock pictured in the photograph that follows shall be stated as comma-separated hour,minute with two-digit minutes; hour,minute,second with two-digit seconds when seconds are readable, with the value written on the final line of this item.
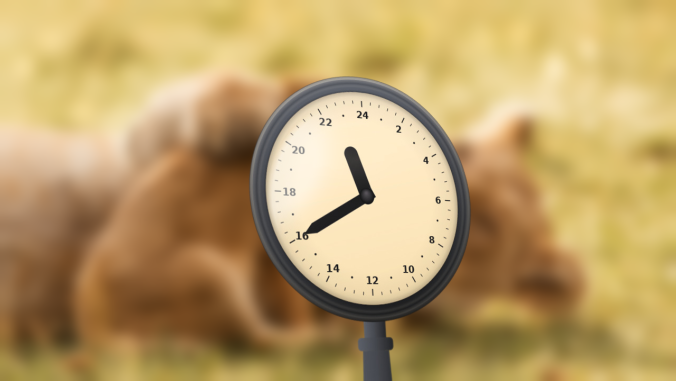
22,40
